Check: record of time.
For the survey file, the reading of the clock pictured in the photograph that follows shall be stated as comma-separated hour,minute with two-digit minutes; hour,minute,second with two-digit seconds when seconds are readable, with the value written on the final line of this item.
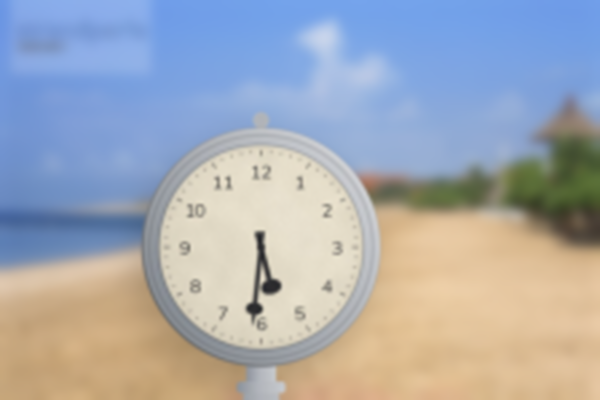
5,31
